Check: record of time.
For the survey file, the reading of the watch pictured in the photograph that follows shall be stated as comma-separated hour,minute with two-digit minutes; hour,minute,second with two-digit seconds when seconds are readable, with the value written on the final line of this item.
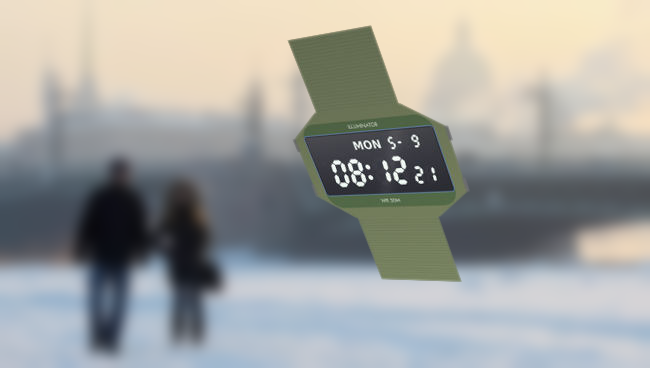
8,12,21
